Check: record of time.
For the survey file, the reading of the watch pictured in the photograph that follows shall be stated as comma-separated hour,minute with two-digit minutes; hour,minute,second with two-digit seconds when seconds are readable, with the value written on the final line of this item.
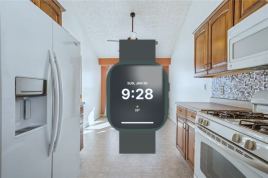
9,28
